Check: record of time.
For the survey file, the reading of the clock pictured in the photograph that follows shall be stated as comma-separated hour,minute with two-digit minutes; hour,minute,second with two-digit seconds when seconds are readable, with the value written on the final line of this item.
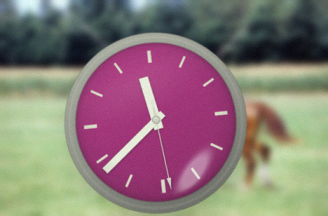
11,38,29
